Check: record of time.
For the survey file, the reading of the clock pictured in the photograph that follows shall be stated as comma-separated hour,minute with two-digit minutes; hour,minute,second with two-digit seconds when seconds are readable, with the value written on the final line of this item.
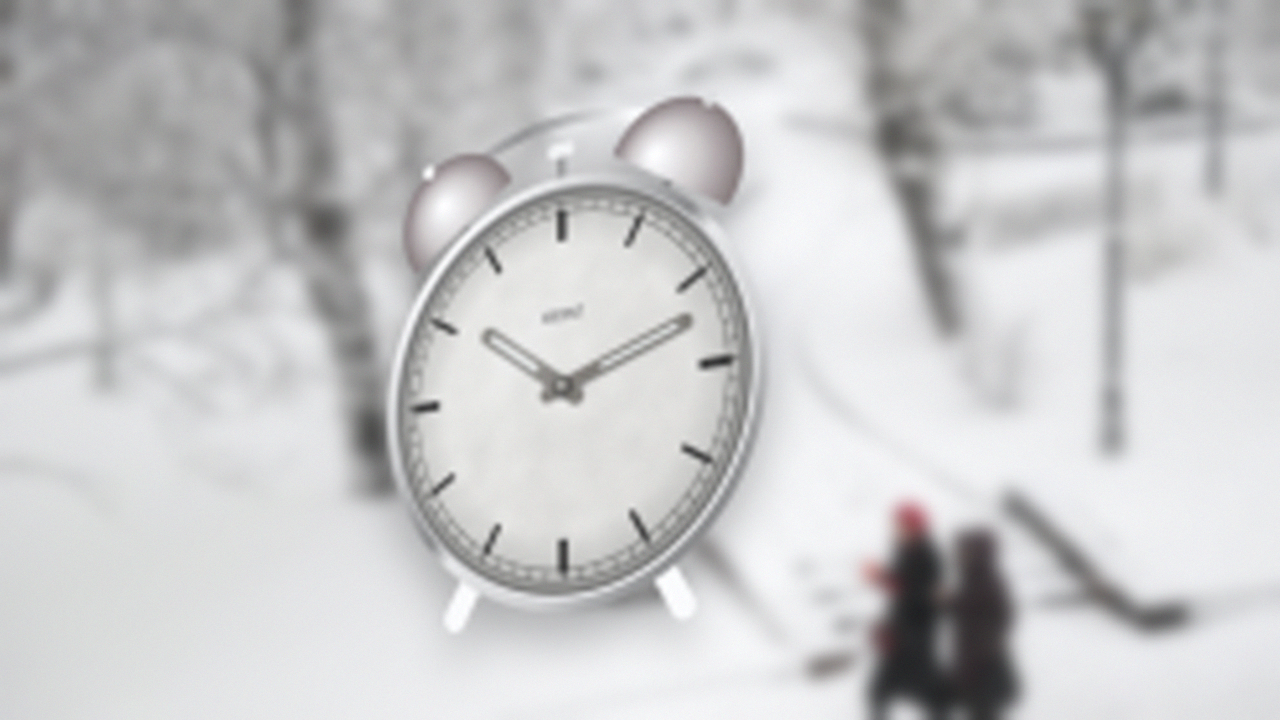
10,12
